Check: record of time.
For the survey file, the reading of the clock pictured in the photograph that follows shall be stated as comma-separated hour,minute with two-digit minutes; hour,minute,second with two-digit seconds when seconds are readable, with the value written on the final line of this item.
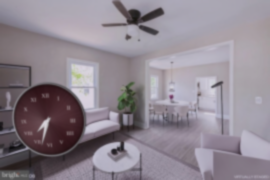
7,33
